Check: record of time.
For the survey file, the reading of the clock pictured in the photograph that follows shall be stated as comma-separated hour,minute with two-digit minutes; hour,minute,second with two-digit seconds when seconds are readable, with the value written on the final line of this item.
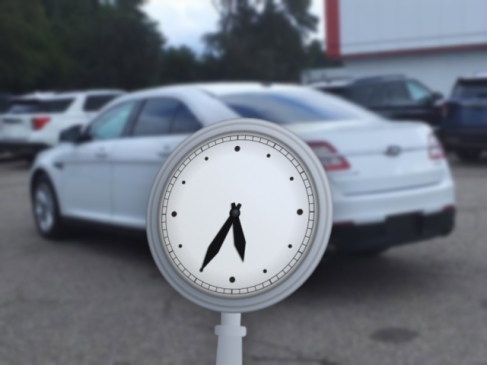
5,35
